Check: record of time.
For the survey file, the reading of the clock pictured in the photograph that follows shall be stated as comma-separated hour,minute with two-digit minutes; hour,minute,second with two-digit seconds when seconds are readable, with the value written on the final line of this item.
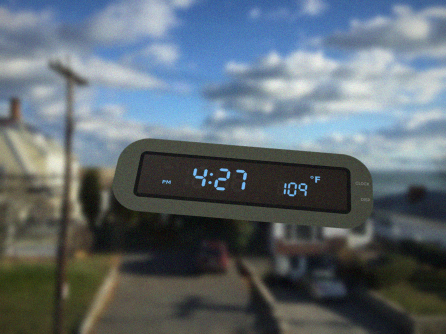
4,27
